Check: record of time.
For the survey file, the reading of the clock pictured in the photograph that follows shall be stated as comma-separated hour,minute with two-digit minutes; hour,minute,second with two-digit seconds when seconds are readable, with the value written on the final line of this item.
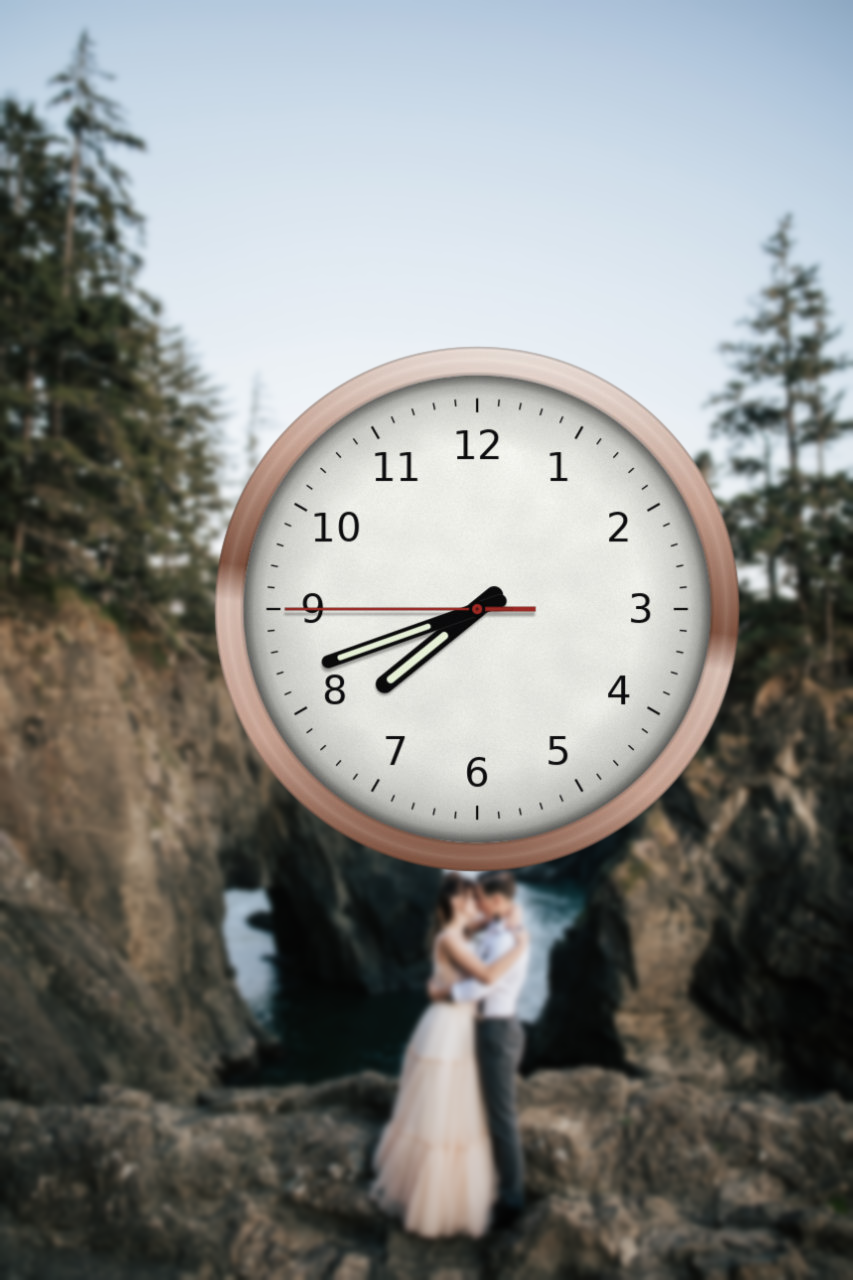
7,41,45
